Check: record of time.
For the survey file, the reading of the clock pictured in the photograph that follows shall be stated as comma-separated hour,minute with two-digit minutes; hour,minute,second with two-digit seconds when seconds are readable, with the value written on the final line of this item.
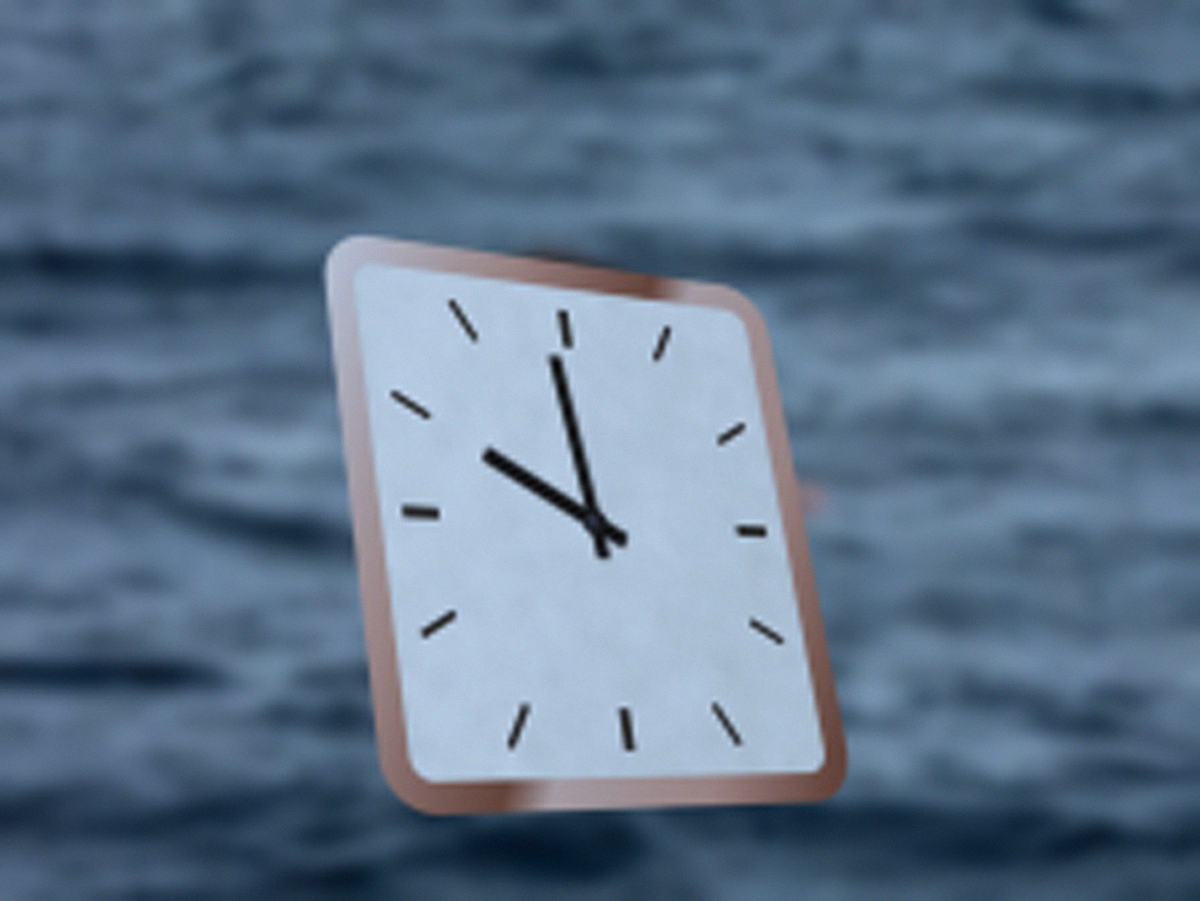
9,59
